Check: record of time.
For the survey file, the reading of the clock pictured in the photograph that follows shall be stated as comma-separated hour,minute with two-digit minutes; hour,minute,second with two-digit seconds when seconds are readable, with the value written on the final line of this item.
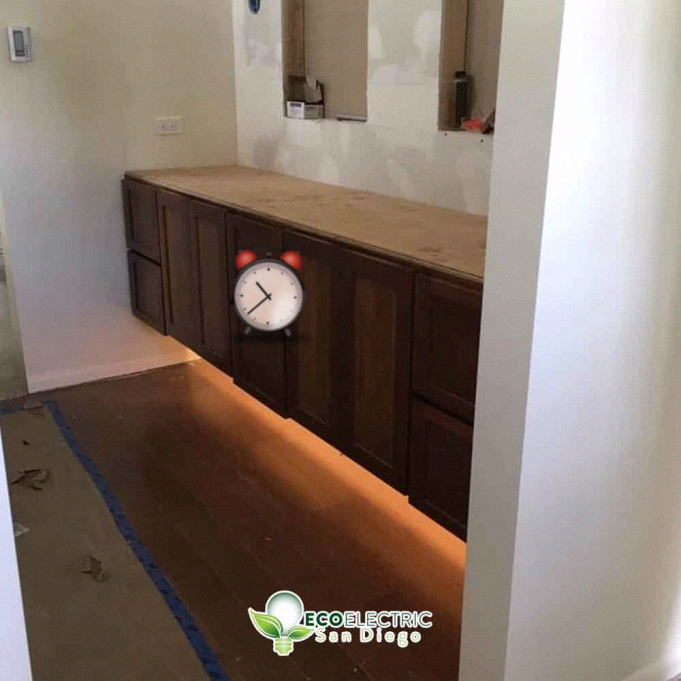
10,38
